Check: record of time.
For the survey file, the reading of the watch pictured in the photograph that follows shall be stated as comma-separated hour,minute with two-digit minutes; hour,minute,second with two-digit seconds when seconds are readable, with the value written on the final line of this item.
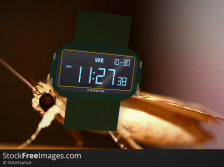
11,27,38
